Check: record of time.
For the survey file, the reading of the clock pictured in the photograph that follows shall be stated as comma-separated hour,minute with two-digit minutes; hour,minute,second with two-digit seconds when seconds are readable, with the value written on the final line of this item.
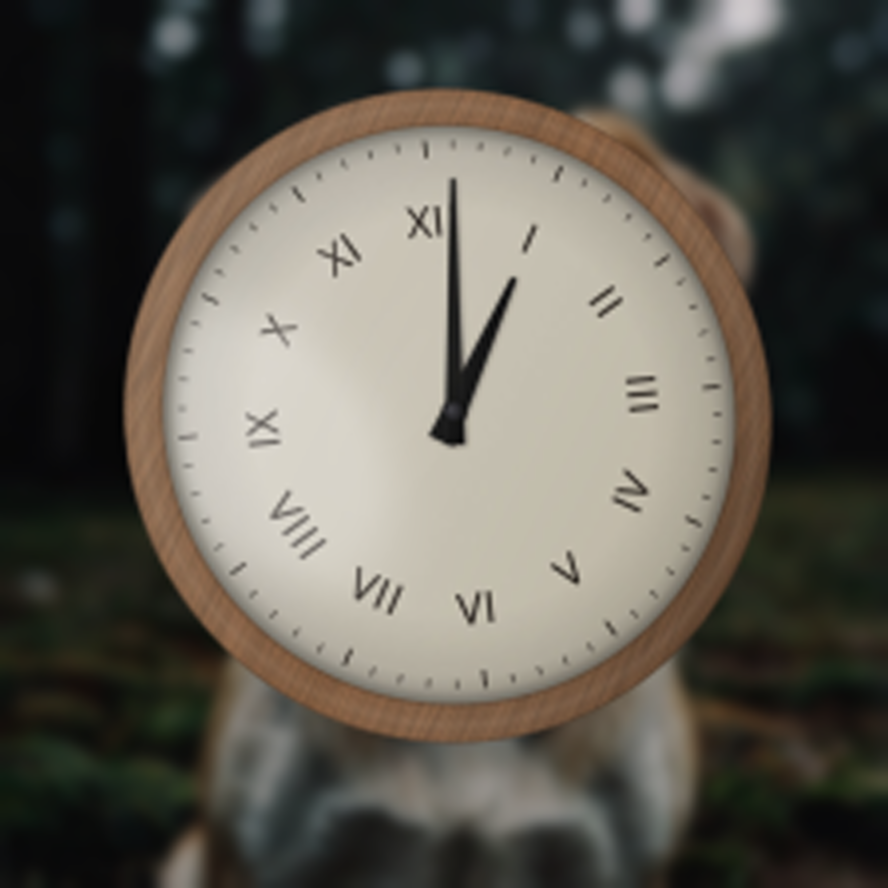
1,01
